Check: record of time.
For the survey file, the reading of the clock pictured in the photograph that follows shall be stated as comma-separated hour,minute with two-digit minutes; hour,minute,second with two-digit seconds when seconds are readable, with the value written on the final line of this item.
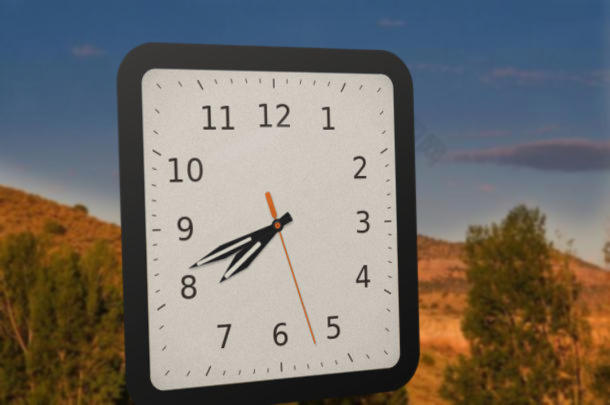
7,41,27
